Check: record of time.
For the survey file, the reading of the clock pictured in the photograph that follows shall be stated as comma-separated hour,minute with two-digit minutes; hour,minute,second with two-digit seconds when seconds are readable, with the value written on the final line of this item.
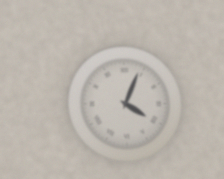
4,04
